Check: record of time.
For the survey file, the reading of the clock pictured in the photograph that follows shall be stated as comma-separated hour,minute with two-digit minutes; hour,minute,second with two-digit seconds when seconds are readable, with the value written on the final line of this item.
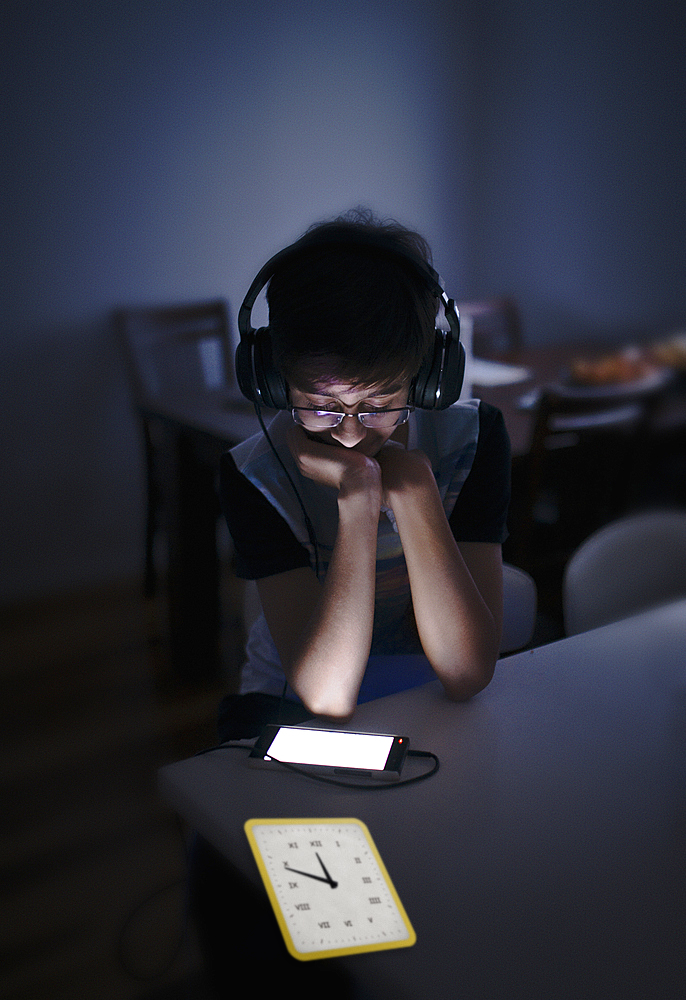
11,49
